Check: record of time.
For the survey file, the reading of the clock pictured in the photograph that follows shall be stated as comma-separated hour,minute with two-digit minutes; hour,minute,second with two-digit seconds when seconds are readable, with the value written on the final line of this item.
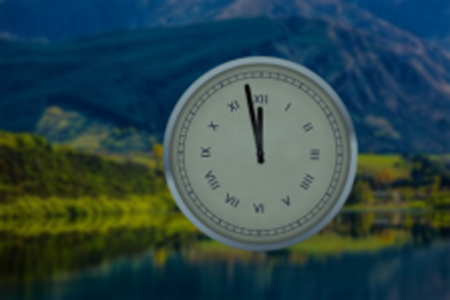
11,58
